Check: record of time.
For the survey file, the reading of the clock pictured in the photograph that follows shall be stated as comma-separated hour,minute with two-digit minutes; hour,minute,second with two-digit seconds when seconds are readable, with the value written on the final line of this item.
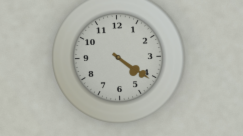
4,21
